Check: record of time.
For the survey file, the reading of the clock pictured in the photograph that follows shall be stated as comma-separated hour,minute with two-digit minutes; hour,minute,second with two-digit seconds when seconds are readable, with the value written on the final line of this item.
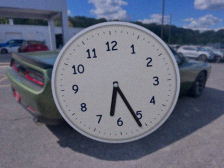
6,26
